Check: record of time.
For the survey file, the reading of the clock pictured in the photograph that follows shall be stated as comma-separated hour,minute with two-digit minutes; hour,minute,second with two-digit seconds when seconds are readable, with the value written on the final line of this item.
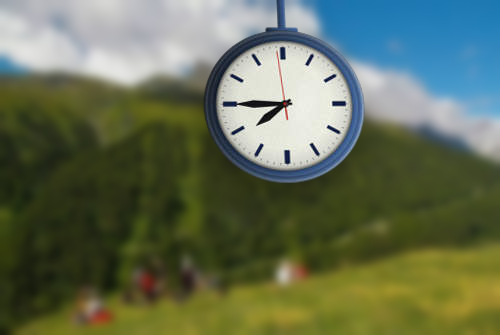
7,44,59
